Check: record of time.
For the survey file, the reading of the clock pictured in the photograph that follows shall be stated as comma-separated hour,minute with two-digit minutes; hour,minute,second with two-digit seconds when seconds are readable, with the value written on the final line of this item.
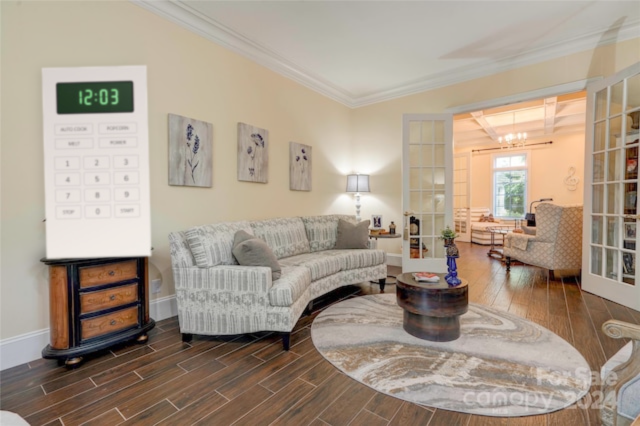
12,03
